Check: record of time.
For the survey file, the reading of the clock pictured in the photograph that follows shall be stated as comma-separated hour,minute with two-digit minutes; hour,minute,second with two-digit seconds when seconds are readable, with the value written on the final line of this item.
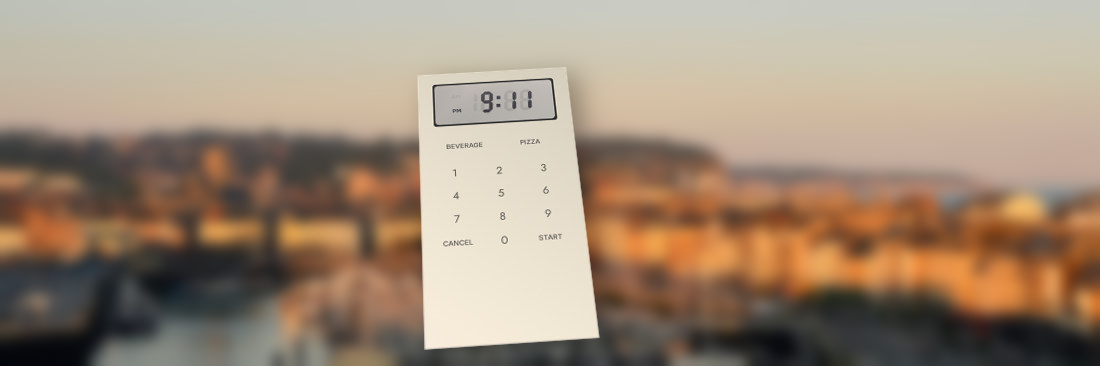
9,11
